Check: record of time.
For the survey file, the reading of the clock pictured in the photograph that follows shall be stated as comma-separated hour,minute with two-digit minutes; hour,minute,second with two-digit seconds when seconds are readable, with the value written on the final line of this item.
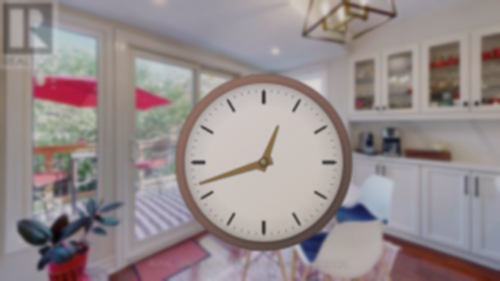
12,42
